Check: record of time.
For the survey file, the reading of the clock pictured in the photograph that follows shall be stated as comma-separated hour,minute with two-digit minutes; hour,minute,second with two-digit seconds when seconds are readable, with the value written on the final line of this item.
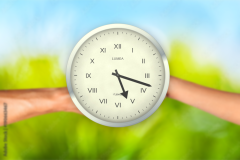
5,18
